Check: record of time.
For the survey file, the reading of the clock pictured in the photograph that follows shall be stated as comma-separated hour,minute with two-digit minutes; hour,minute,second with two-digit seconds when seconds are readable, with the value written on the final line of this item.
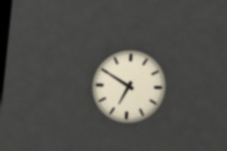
6,50
